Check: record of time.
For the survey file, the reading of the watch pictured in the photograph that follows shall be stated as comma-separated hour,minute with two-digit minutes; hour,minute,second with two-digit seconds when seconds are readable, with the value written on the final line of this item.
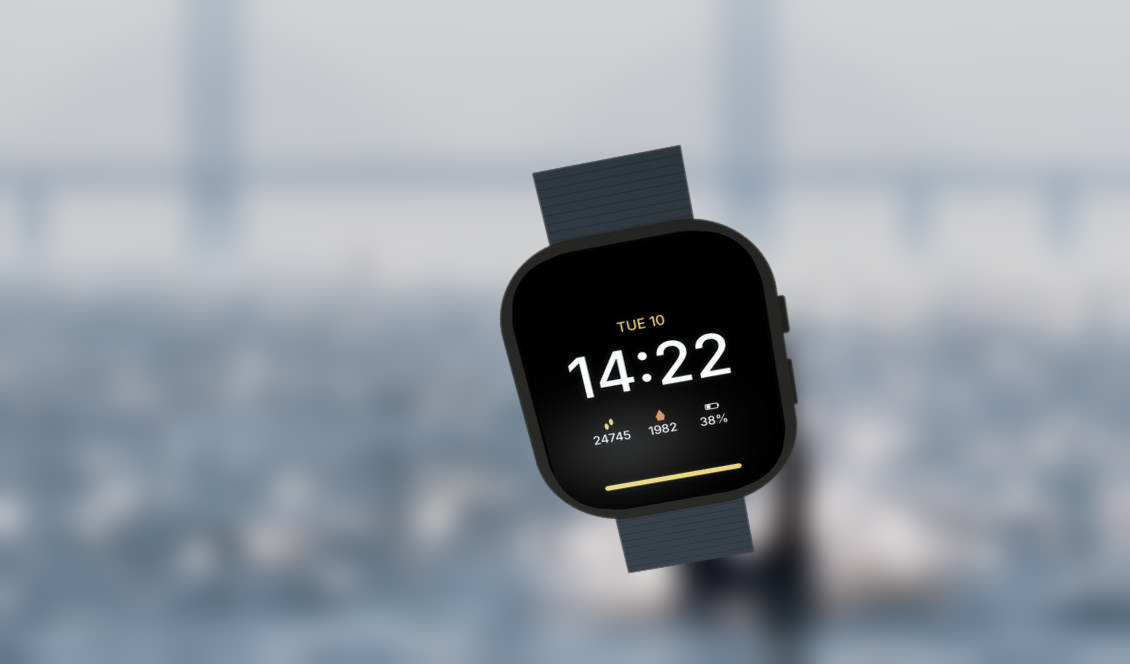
14,22
